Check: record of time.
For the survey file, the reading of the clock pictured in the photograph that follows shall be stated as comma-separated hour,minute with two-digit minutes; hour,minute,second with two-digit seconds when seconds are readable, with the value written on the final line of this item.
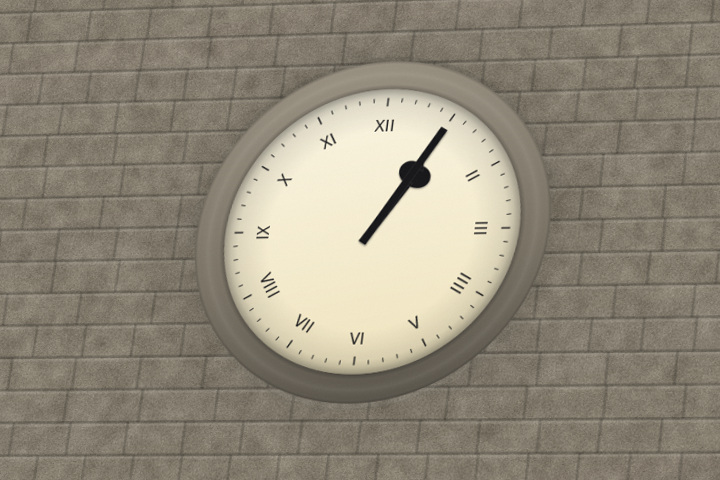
1,05
